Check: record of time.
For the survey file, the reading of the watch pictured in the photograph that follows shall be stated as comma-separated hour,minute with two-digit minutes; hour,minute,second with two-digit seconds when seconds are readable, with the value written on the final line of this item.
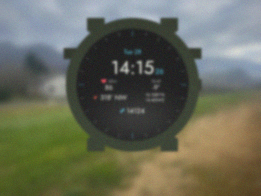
14,15
